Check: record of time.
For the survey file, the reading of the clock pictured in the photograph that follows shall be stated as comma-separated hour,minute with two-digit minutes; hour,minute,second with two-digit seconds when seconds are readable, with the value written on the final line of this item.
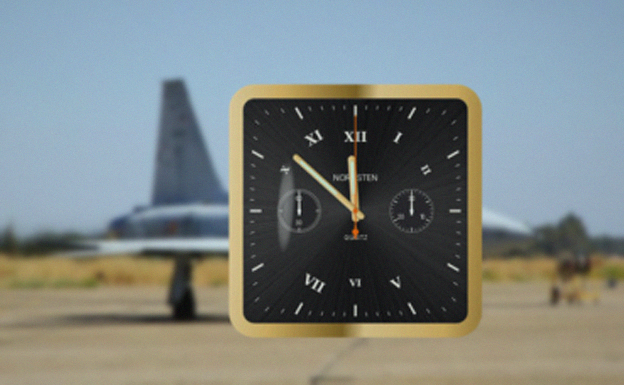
11,52
